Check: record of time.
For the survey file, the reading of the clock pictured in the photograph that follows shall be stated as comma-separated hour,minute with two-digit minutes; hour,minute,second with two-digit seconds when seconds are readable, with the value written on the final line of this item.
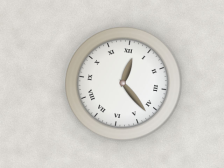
12,22
